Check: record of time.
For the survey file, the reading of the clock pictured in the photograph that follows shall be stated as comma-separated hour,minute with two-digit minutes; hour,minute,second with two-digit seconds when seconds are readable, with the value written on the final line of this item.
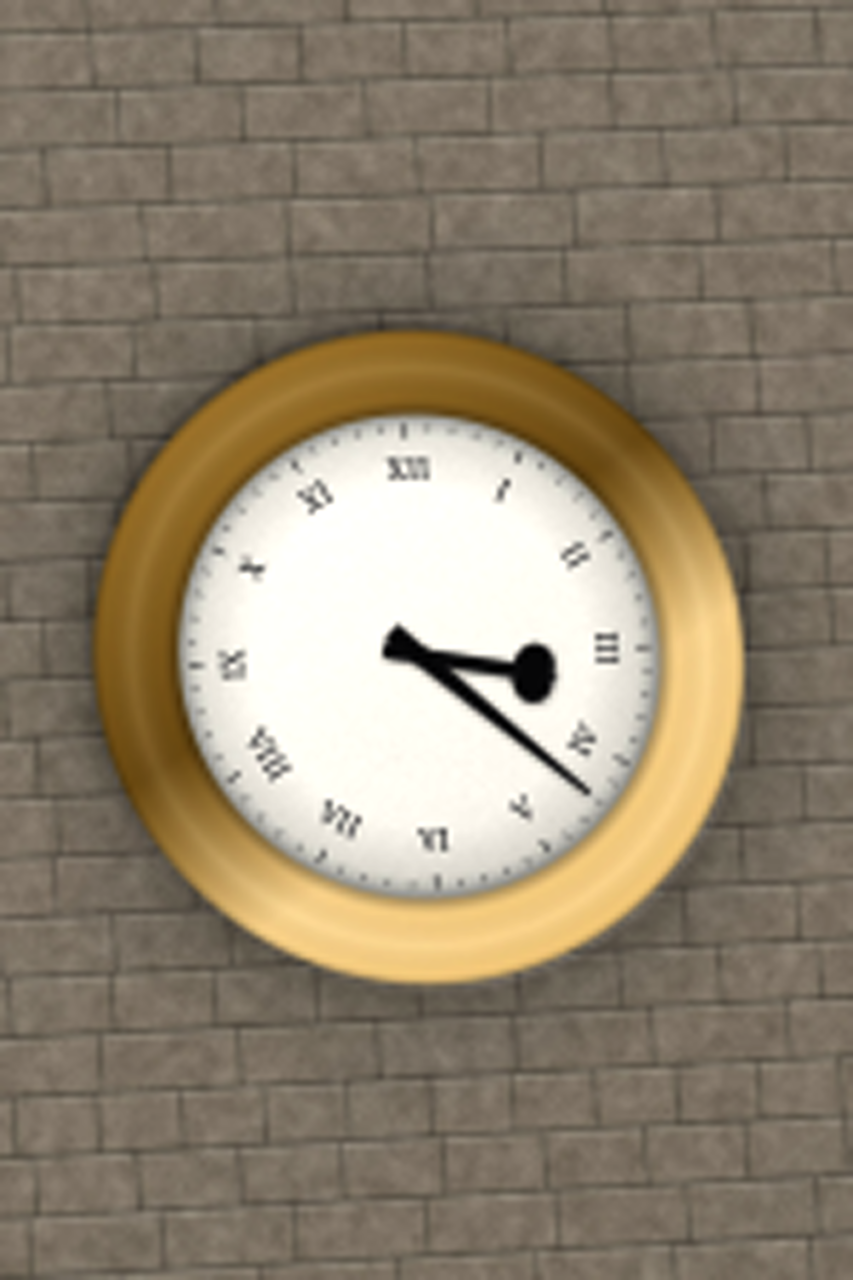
3,22
